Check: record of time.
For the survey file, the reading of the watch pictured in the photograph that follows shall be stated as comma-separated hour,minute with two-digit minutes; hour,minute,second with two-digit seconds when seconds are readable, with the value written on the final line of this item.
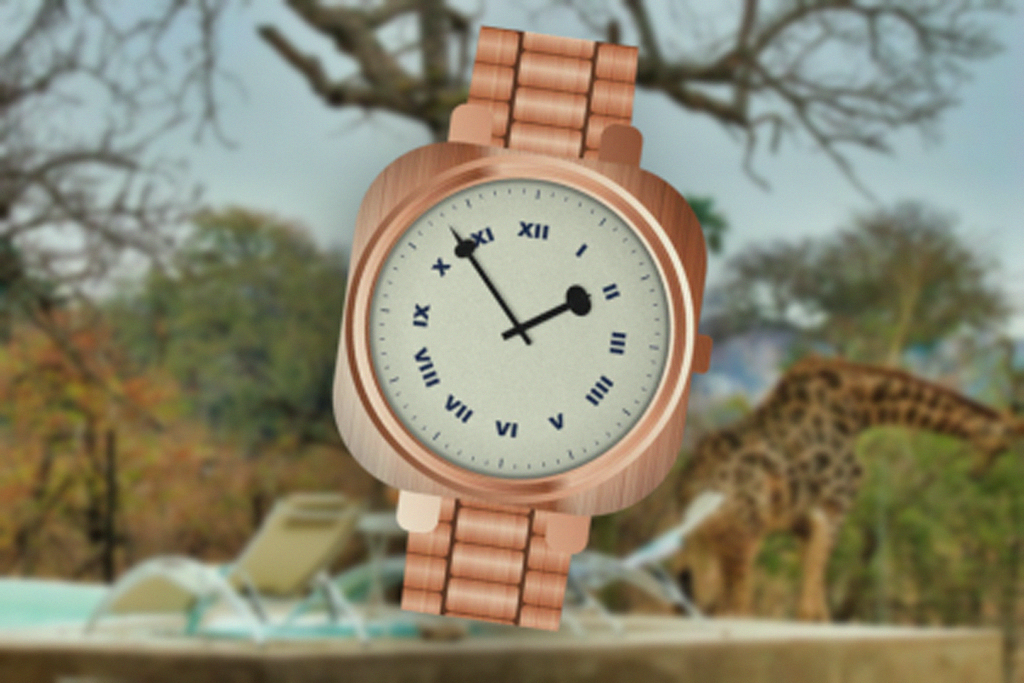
1,53
